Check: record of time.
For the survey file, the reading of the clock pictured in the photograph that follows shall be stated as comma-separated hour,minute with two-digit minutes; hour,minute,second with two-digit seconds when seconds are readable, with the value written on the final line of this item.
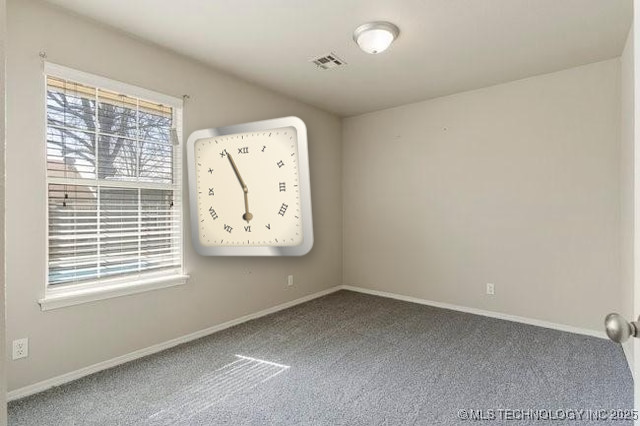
5,56
